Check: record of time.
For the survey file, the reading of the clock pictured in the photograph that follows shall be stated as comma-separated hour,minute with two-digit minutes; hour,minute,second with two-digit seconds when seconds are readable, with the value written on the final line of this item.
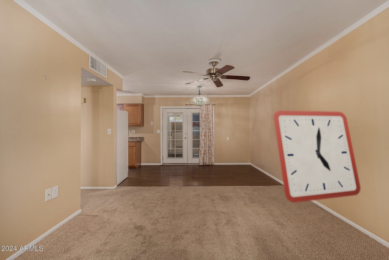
5,02
